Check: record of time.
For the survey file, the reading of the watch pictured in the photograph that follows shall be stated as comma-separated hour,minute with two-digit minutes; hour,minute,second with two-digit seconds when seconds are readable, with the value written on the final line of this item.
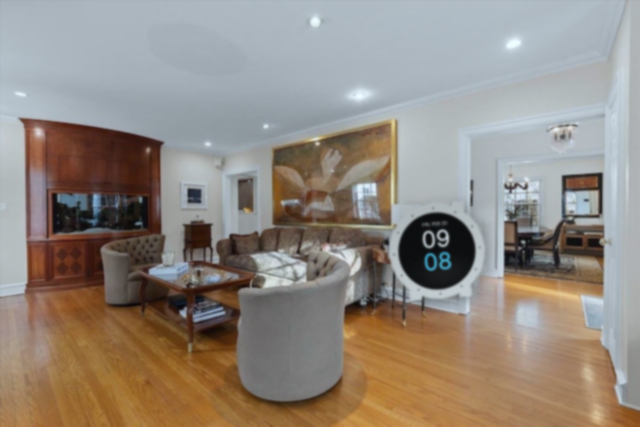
9,08
